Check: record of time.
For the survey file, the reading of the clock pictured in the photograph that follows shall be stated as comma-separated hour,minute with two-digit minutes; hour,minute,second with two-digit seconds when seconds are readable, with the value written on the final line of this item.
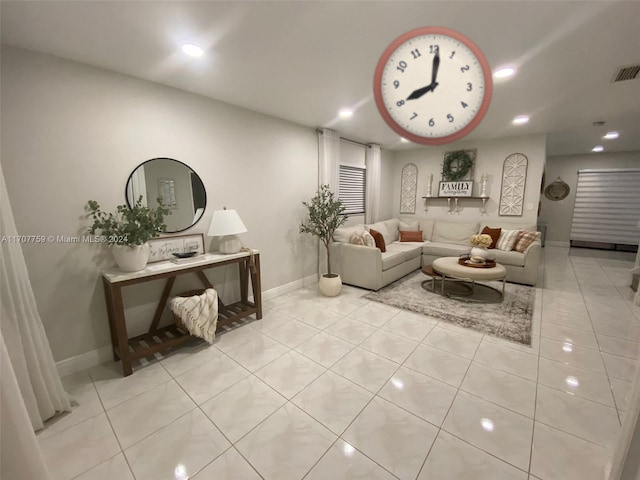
8,01
